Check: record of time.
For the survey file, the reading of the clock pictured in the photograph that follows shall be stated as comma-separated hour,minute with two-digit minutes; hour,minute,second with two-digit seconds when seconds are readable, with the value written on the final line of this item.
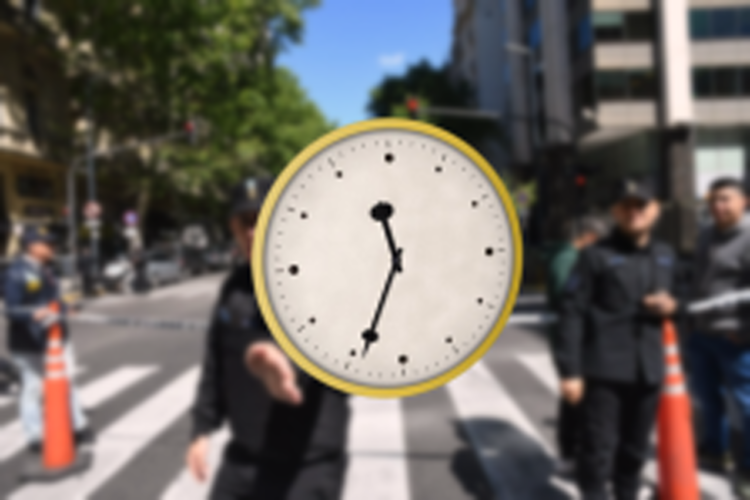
11,34
